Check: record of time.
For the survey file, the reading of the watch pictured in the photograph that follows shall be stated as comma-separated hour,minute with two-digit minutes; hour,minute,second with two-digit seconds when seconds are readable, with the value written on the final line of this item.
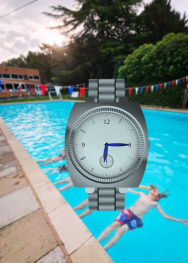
6,15
